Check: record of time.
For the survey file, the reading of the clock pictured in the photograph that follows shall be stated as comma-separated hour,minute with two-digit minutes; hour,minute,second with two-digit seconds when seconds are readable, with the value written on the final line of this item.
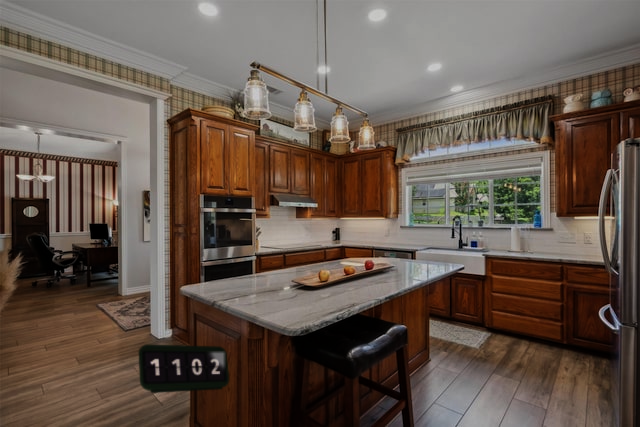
11,02
